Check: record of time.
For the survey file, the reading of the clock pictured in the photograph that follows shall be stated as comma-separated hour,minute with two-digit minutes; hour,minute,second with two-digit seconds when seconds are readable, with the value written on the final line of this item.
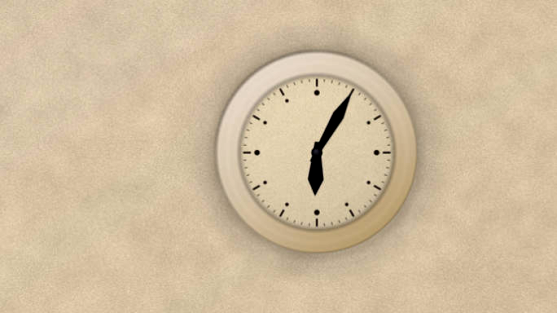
6,05
